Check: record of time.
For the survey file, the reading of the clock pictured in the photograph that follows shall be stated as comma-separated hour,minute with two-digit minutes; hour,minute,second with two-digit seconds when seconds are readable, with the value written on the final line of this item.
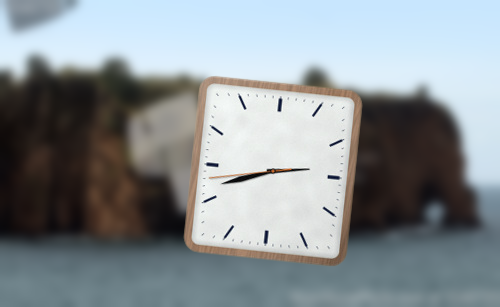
2,41,43
